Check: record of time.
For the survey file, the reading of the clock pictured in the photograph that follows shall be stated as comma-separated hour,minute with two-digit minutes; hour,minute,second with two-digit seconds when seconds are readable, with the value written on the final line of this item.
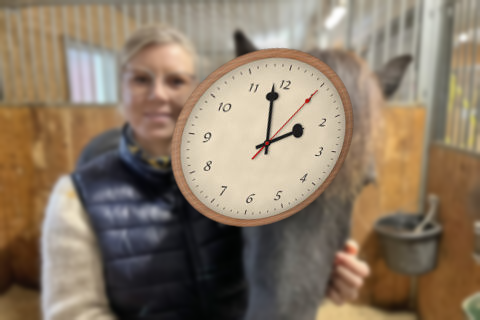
1,58,05
